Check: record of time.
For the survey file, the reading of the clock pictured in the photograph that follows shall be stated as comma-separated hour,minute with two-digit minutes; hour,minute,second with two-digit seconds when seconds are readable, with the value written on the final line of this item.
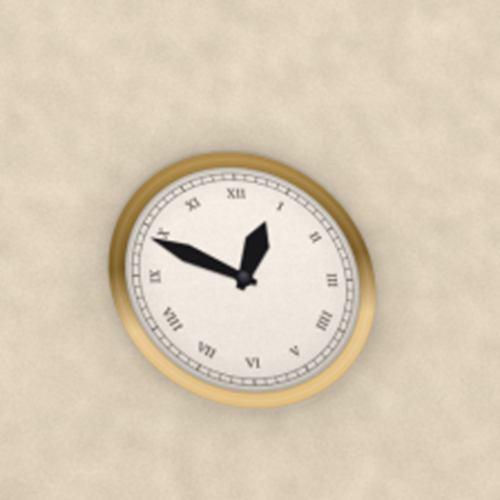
12,49
